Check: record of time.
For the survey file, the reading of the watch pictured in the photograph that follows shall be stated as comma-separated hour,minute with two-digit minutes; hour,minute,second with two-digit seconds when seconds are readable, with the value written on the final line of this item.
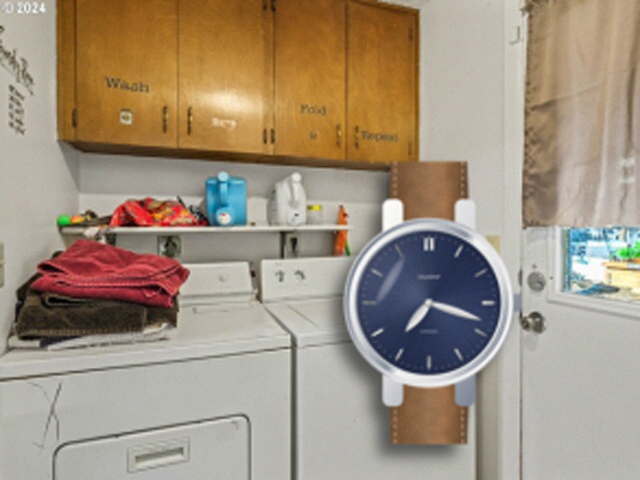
7,18
